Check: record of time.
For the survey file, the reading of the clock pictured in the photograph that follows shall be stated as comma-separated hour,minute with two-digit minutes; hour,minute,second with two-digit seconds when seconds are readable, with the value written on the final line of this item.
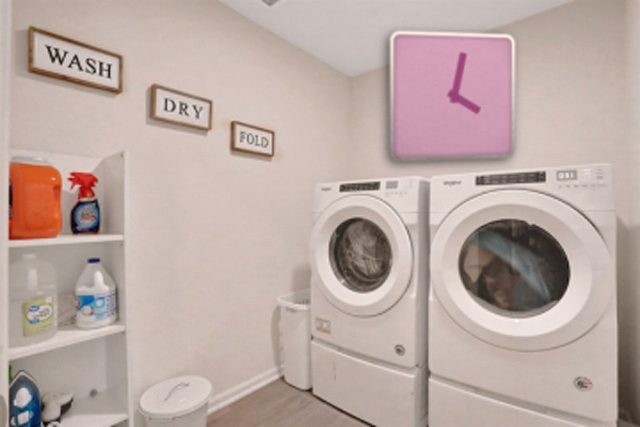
4,02
